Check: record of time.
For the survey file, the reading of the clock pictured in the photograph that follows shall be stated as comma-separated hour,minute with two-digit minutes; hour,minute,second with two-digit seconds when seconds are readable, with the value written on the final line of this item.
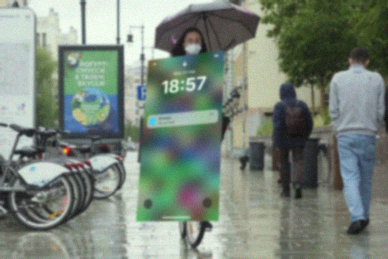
18,57
